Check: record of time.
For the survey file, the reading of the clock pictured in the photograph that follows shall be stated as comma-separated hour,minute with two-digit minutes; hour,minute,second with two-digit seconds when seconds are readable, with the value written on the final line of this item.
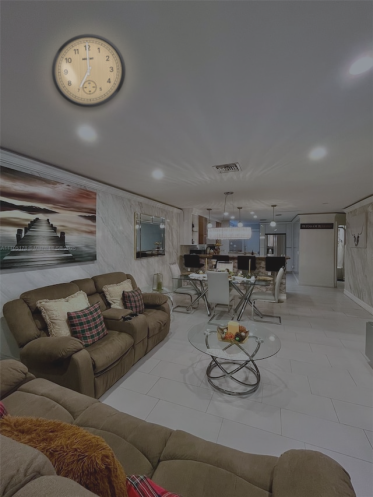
7,00
